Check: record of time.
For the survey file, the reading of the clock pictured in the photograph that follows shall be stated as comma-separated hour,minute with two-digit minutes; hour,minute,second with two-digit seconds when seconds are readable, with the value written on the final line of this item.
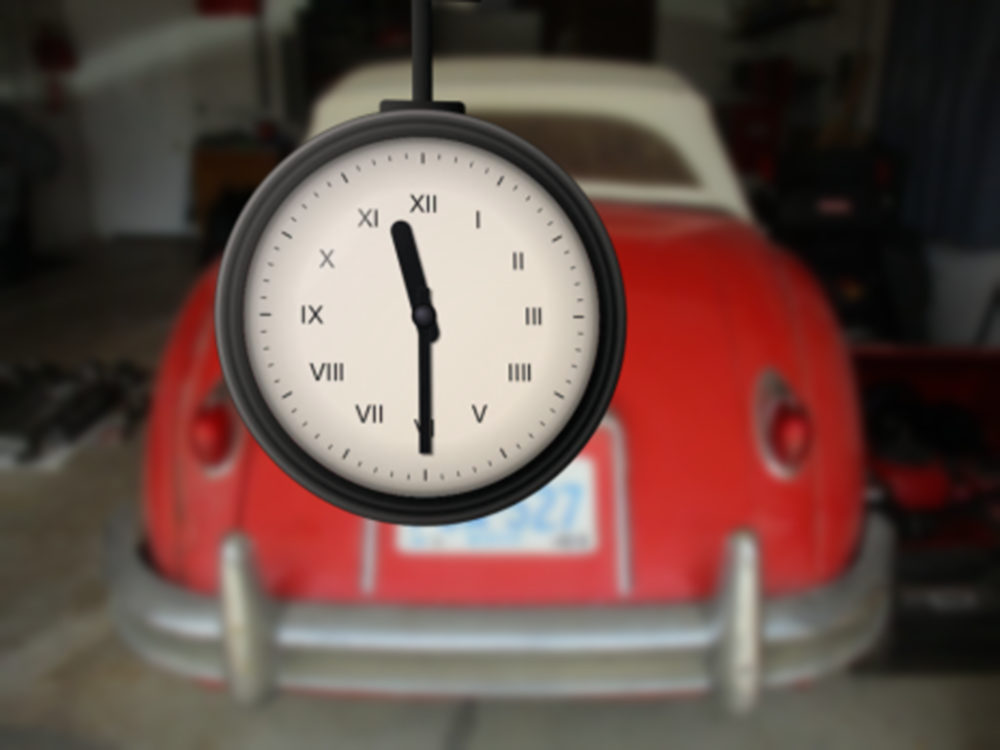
11,30
